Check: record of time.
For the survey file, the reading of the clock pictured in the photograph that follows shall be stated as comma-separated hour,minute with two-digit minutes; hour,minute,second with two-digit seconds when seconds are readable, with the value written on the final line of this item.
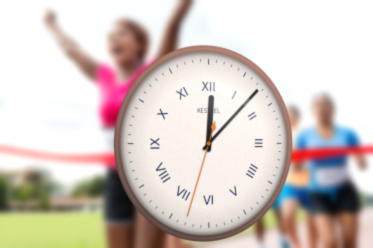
12,07,33
